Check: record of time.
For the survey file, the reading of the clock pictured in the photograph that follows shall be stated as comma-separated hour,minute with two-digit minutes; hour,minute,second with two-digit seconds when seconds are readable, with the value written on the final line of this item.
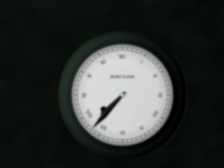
7,37
